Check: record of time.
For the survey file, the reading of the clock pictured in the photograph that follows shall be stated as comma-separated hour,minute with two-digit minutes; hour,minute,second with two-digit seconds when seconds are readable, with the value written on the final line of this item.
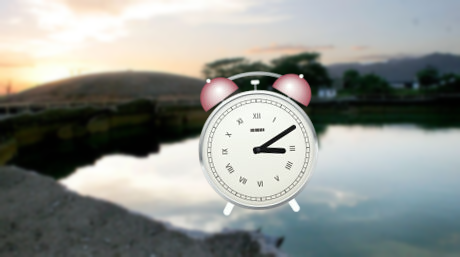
3,10
